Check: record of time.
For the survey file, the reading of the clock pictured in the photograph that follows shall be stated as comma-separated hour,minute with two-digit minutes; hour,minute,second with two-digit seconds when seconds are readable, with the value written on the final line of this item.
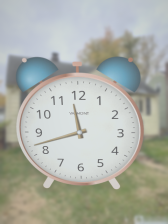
11,42
